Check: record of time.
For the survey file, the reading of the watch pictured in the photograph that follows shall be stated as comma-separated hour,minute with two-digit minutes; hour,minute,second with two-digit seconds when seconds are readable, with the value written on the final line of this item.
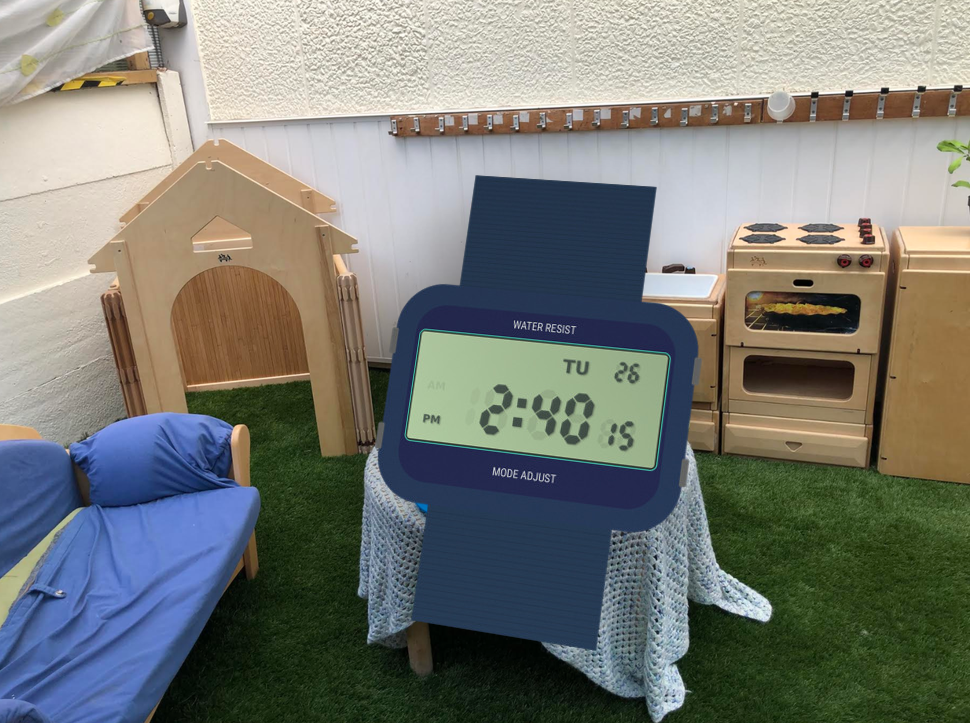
2,40,15
